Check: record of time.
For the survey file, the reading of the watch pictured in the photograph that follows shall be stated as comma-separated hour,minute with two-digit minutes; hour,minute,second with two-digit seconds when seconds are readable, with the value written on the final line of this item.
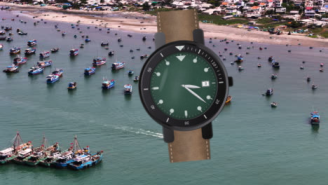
3,22
